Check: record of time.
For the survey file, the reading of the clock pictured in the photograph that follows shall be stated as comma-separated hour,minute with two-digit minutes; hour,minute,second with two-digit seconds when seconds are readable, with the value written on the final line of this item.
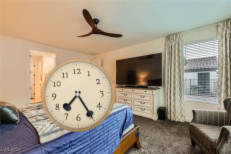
7,25
